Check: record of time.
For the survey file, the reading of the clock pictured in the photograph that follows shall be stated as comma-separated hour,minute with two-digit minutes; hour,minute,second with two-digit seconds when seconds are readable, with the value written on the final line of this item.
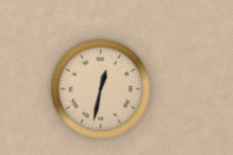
12,32
